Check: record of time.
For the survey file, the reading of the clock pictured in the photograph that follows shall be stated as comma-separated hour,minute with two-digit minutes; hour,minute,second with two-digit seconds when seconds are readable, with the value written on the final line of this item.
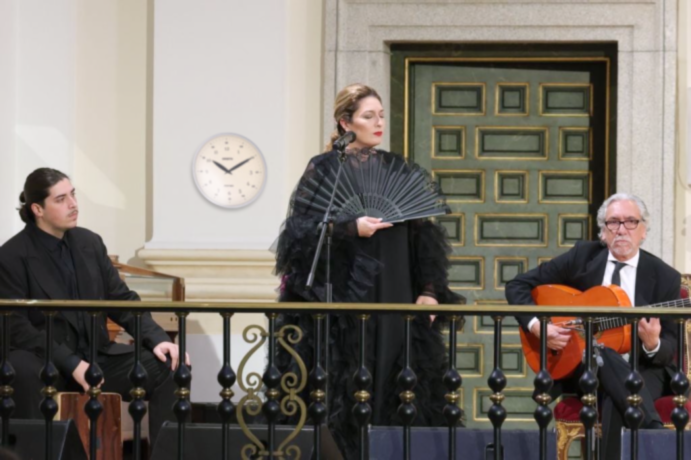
10,10
